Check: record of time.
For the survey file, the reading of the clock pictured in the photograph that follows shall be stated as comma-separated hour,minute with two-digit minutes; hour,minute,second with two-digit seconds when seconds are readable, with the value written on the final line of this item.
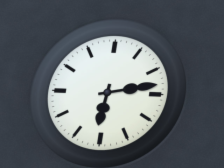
6,13
